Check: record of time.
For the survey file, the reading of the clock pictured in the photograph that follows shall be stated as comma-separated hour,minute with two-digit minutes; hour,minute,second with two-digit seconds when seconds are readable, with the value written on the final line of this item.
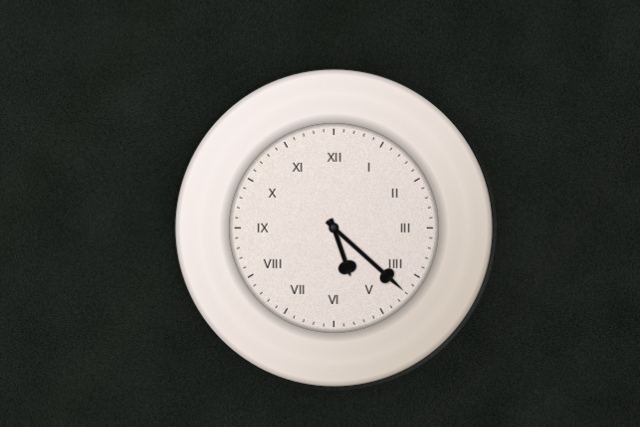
5,22
